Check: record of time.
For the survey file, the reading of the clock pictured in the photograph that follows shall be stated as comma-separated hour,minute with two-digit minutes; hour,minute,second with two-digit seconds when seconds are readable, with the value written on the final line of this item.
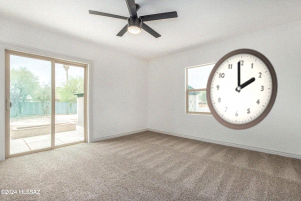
1,59
